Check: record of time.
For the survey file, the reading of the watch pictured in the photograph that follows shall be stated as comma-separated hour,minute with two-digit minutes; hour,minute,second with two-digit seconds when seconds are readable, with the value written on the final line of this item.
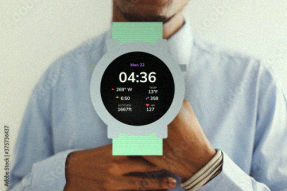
4,36
